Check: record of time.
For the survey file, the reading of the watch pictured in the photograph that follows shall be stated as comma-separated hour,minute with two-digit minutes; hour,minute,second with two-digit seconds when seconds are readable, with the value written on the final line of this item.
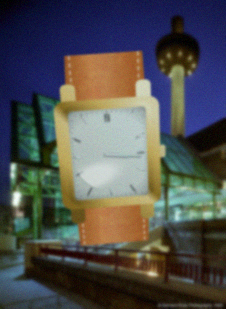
3,16
